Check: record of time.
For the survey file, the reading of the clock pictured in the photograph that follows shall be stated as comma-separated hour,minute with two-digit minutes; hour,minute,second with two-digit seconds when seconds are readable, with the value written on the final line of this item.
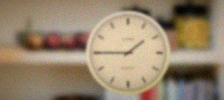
1,45
